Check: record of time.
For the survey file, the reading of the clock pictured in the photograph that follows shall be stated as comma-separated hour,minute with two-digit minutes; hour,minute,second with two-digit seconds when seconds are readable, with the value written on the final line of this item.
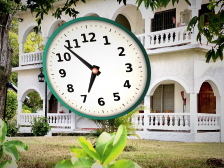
6,53
